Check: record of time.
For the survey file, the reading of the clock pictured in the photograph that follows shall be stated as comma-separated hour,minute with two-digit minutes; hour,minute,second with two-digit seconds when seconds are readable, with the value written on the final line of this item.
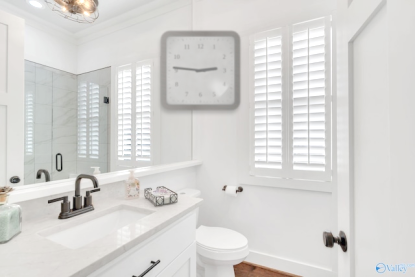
2,46
